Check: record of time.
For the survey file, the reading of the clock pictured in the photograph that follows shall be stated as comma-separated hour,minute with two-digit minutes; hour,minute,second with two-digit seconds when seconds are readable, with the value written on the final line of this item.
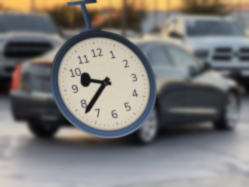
9,38
